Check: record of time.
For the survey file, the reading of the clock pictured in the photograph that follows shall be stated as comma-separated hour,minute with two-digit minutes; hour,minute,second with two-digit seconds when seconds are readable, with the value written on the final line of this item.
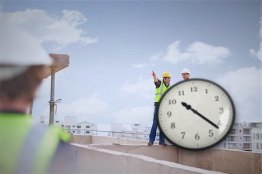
10,22
